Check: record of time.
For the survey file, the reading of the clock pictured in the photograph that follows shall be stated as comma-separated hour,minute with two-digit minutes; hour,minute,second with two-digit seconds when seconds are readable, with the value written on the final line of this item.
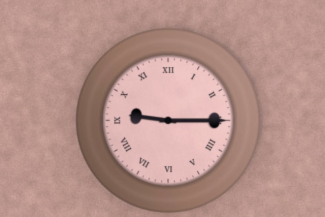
9,15
